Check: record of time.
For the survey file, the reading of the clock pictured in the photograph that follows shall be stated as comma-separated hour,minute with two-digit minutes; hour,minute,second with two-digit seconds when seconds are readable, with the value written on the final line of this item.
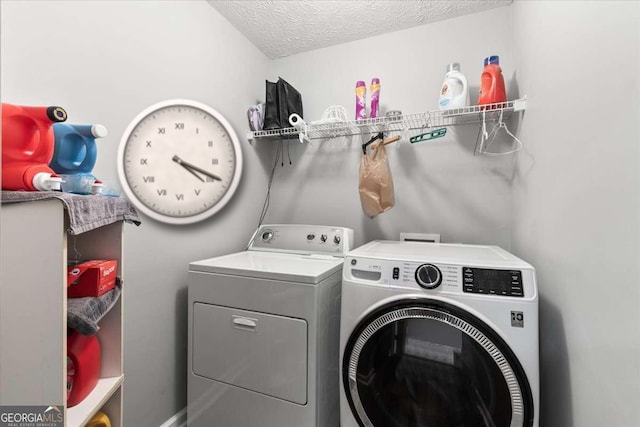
4,19
